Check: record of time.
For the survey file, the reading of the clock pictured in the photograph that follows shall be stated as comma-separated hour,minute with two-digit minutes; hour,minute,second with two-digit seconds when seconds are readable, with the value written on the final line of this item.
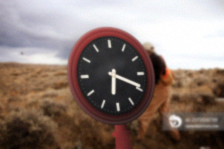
6,19
